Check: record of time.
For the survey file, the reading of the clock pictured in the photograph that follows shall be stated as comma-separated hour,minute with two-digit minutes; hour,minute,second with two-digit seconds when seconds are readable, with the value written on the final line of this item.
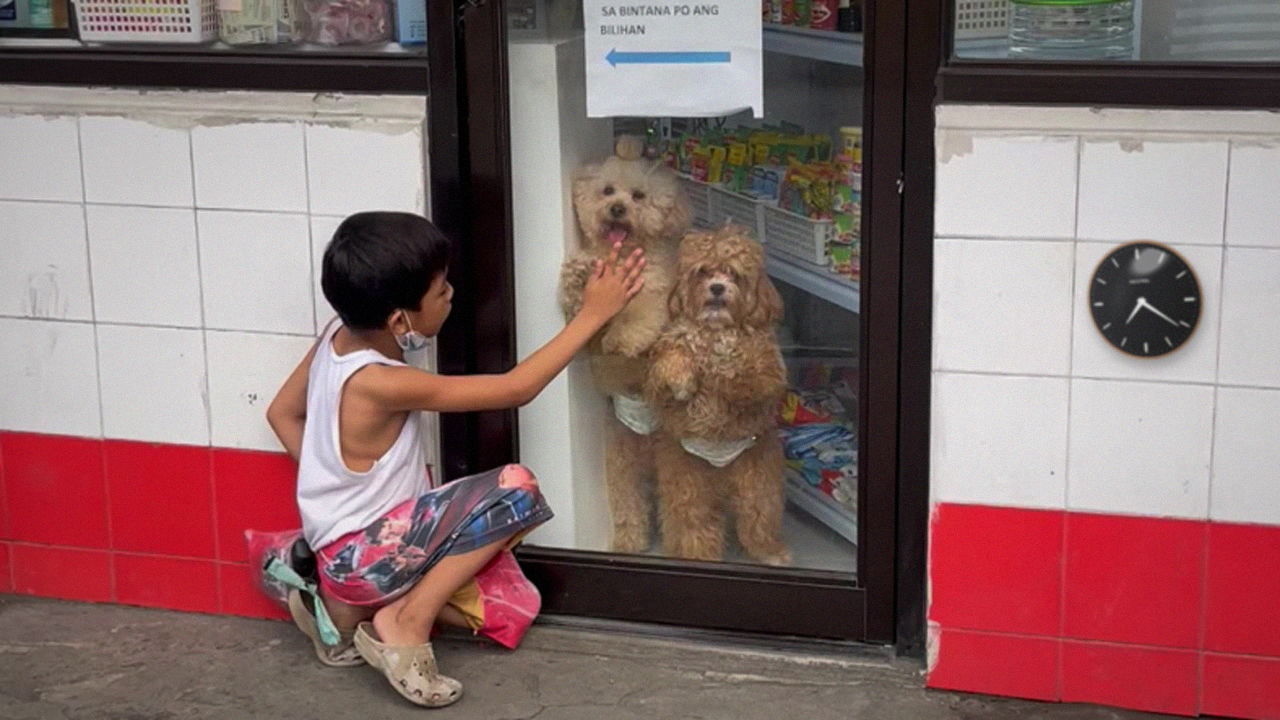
7,21
